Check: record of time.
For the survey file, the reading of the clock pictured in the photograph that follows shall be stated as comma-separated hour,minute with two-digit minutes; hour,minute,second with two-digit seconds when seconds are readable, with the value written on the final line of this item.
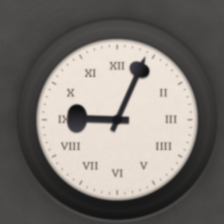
9,04
